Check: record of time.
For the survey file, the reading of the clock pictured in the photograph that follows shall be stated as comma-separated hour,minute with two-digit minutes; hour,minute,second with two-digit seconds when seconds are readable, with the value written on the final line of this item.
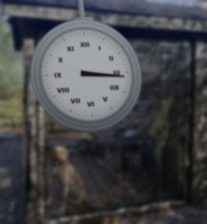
3,16
